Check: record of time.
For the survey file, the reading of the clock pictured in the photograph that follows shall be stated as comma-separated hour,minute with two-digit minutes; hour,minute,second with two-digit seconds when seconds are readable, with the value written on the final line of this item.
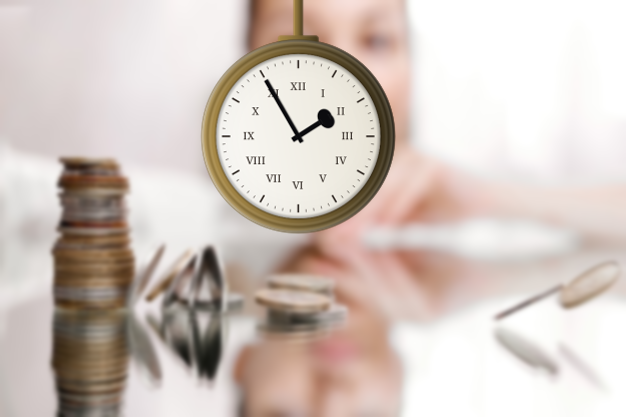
1,55
